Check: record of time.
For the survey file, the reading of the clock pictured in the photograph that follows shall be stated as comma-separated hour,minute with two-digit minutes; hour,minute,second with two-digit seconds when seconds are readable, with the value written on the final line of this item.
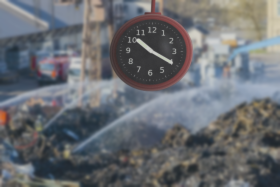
10,20
